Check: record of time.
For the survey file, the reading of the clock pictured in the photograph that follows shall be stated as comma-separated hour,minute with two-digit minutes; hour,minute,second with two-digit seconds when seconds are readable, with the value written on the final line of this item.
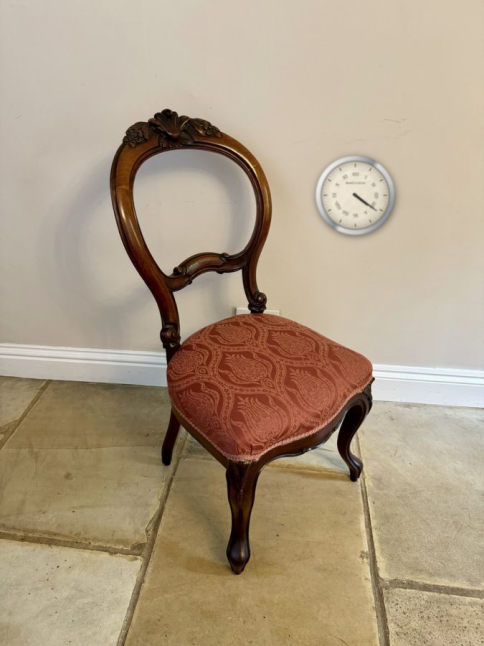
4,21
